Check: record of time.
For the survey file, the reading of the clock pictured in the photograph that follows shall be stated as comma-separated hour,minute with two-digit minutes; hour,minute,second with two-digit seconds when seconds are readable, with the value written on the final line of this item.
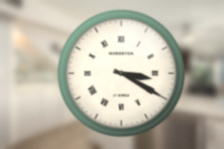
3,20
